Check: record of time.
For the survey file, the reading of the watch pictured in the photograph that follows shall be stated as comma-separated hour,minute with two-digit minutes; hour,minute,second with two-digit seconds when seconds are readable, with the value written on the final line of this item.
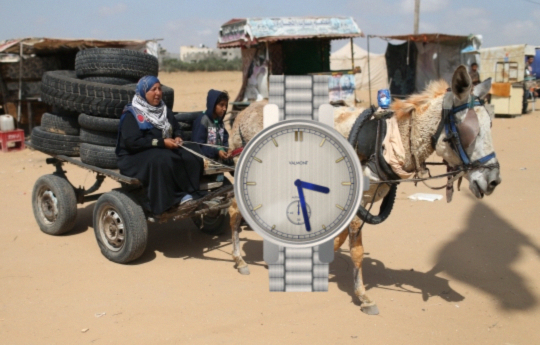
3,28
